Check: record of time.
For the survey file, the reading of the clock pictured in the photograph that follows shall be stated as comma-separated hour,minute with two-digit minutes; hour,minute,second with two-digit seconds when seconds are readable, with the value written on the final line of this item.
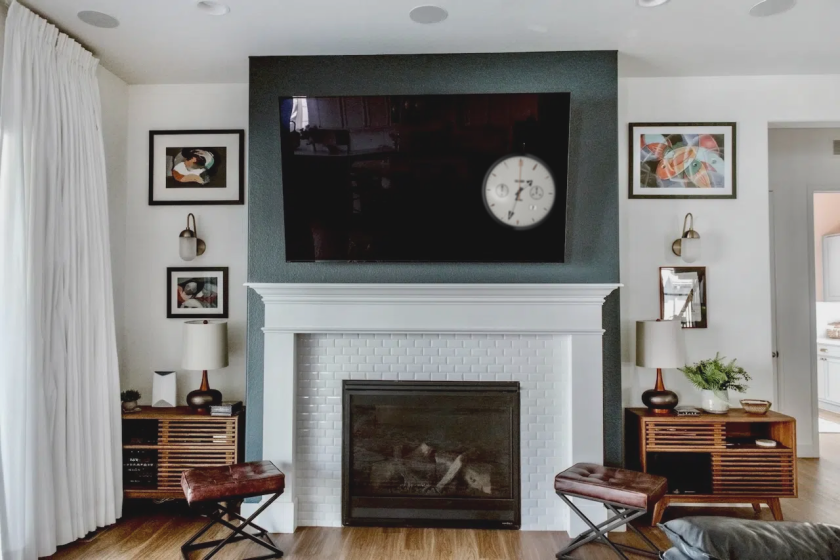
1,33
